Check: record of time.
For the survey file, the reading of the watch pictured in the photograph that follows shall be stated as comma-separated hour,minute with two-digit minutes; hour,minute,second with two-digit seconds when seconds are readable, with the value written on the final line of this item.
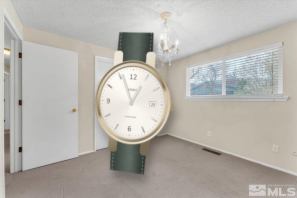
12,56
